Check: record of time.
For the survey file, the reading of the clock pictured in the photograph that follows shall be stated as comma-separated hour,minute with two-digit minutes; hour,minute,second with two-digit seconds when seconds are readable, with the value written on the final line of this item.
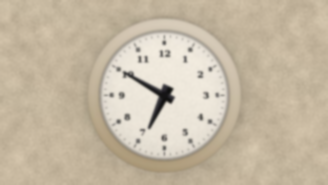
6,50
